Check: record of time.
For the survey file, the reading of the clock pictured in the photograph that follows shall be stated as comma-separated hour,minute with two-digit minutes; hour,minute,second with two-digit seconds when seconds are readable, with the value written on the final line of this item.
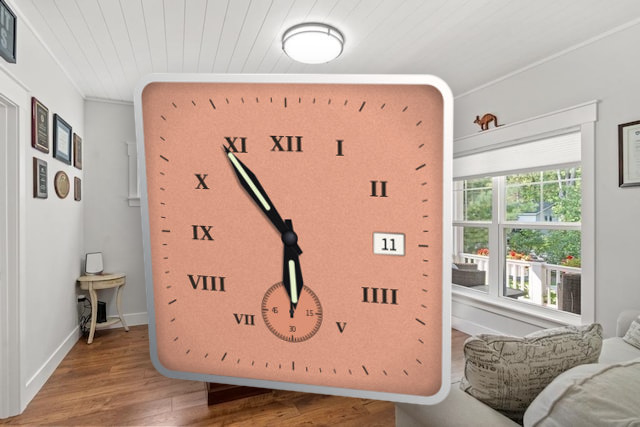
5,54
